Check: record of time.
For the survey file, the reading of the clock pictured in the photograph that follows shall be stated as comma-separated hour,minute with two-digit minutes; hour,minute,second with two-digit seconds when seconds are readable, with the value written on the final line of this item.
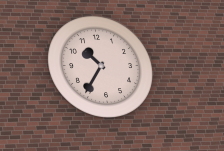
10,36
